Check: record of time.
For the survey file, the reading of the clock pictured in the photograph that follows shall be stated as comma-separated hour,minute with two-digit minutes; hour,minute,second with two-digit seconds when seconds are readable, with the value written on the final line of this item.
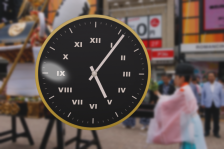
5,06
